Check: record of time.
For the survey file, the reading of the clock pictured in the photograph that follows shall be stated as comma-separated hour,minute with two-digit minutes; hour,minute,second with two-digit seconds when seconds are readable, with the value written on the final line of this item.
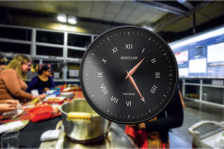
1,25
